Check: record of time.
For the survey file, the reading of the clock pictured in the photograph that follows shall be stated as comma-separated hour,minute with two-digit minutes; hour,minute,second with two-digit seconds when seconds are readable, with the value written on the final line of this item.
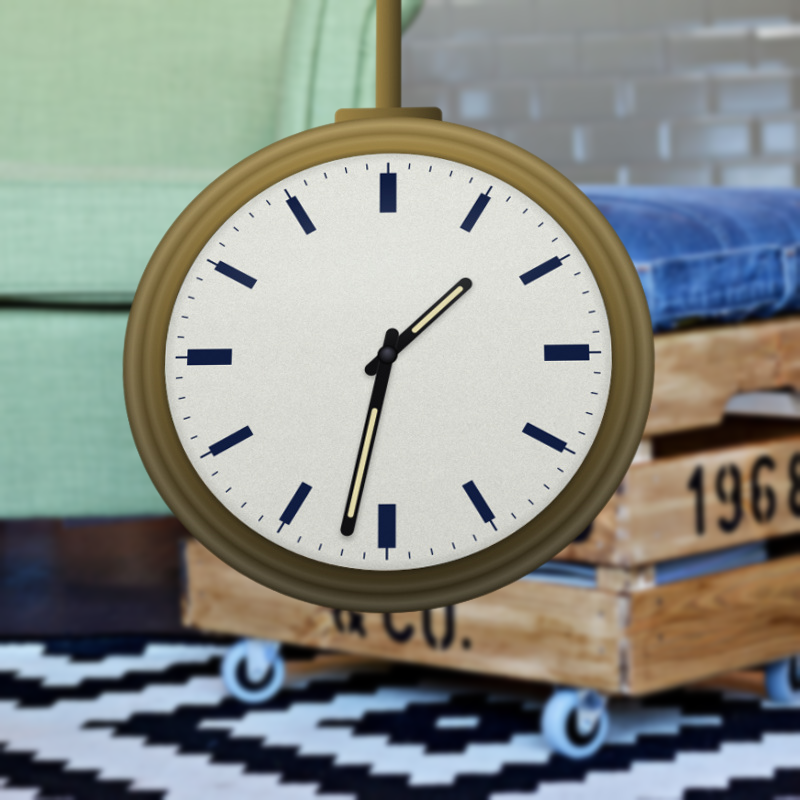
1,32
